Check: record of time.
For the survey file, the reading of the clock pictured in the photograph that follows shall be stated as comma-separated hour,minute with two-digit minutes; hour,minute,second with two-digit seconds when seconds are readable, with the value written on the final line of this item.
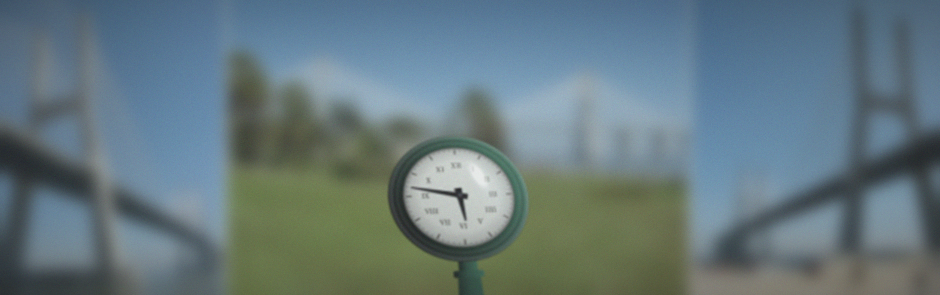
5,47
